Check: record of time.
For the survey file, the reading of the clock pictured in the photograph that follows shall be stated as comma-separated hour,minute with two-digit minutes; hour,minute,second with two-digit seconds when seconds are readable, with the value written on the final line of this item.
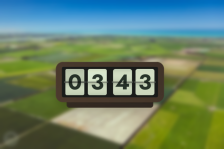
3,43
